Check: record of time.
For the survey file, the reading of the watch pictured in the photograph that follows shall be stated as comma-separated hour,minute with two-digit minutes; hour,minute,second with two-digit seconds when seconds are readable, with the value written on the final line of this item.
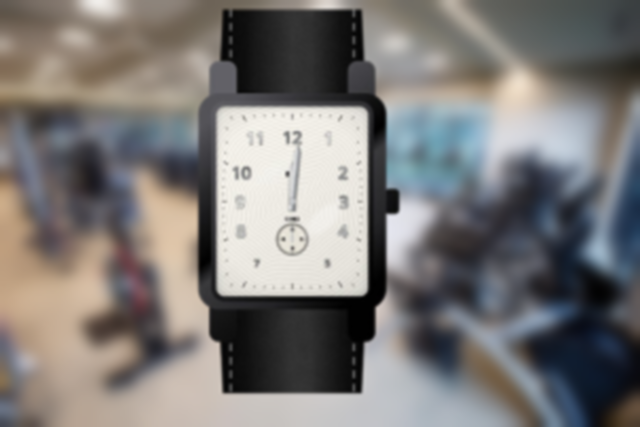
12,01
